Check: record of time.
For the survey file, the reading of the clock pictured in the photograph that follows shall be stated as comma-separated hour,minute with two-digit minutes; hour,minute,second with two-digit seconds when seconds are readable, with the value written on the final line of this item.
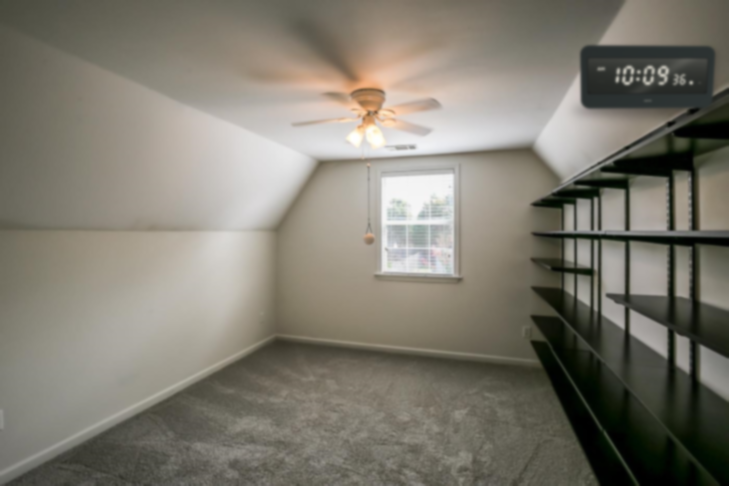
10,09
